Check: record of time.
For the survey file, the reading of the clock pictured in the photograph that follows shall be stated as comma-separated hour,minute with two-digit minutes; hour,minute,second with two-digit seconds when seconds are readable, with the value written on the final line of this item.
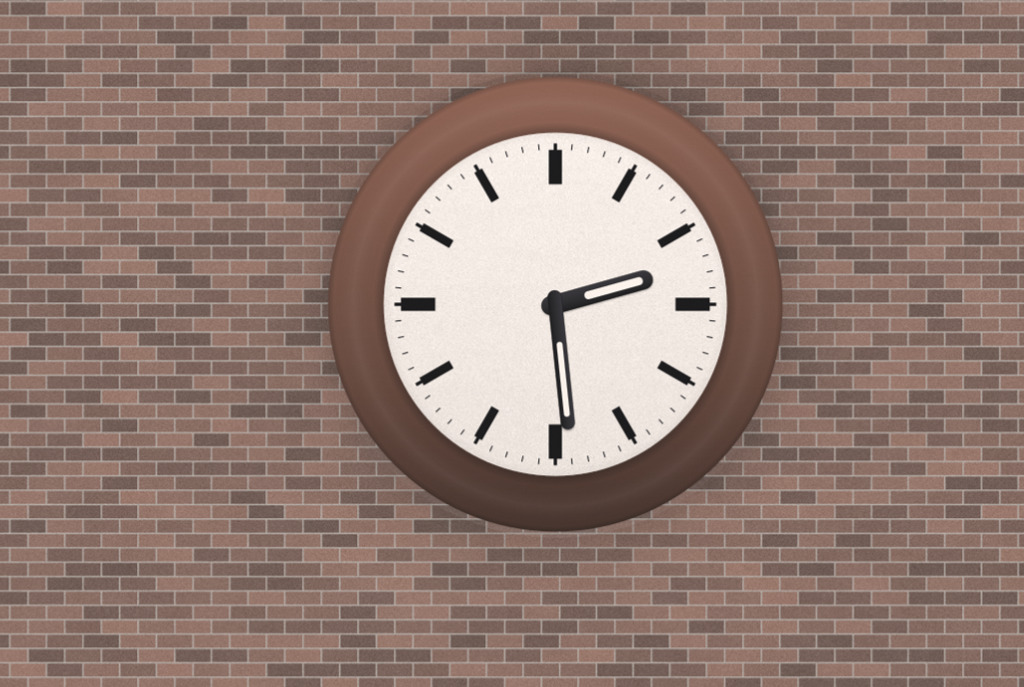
2,29
